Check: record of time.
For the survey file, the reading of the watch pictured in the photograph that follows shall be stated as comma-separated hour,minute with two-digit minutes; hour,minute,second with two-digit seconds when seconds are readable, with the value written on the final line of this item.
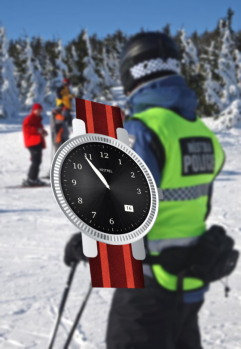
10,54
